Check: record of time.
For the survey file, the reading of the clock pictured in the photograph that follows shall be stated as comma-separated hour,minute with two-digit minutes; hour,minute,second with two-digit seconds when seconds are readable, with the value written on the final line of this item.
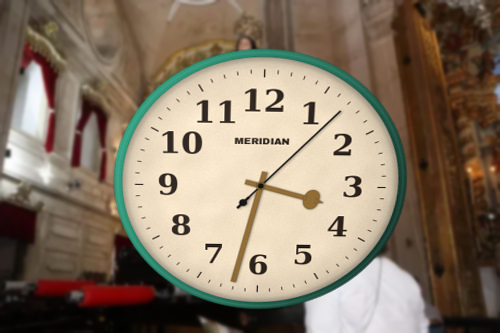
3,32,07
